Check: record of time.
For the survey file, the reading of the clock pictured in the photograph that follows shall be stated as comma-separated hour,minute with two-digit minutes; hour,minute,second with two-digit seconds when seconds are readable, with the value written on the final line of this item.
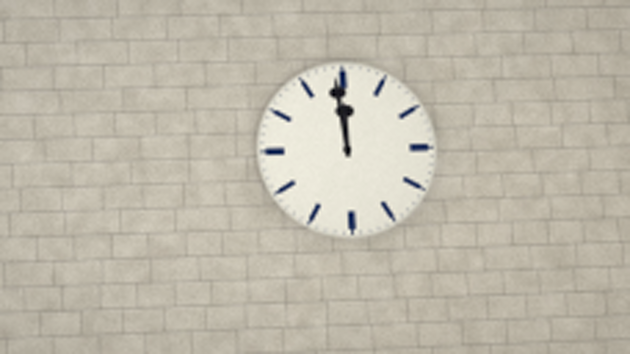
11,59
